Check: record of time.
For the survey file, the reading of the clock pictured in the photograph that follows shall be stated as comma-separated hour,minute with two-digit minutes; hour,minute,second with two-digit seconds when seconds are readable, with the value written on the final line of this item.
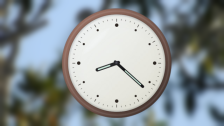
8,22
